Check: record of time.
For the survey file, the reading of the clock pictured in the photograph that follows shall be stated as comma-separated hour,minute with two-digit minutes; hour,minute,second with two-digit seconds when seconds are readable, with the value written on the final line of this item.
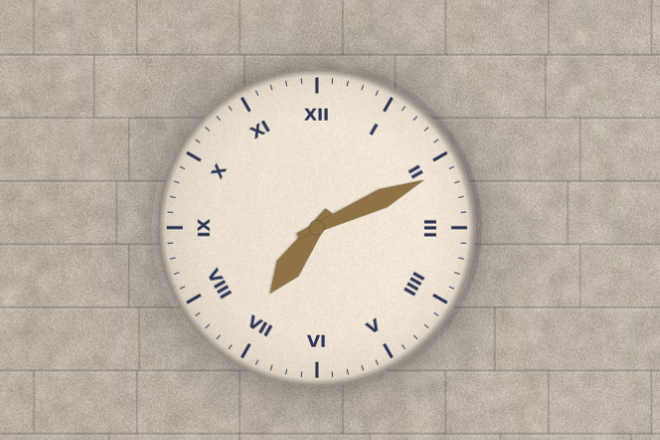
7,11
